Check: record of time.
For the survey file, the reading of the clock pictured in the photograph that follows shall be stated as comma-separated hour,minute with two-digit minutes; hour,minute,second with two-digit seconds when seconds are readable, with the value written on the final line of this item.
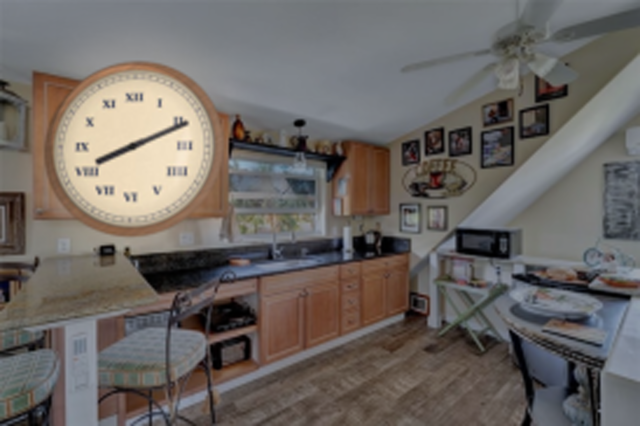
8,11
